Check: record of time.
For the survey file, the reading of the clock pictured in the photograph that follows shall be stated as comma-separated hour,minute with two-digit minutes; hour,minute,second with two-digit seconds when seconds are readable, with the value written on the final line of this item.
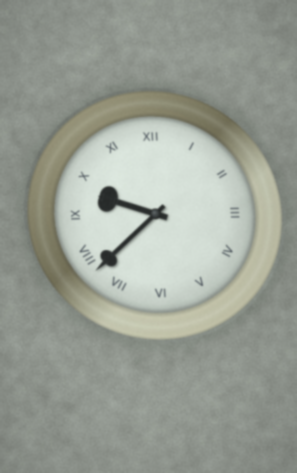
9,38
